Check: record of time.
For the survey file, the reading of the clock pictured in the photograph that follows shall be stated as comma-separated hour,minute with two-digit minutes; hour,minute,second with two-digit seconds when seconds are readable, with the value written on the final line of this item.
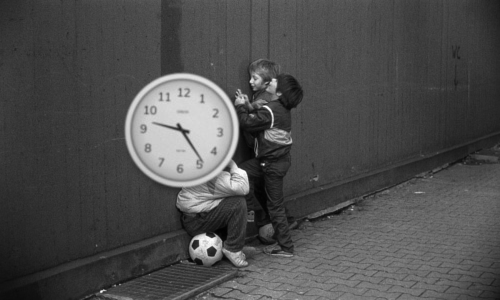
9,24
